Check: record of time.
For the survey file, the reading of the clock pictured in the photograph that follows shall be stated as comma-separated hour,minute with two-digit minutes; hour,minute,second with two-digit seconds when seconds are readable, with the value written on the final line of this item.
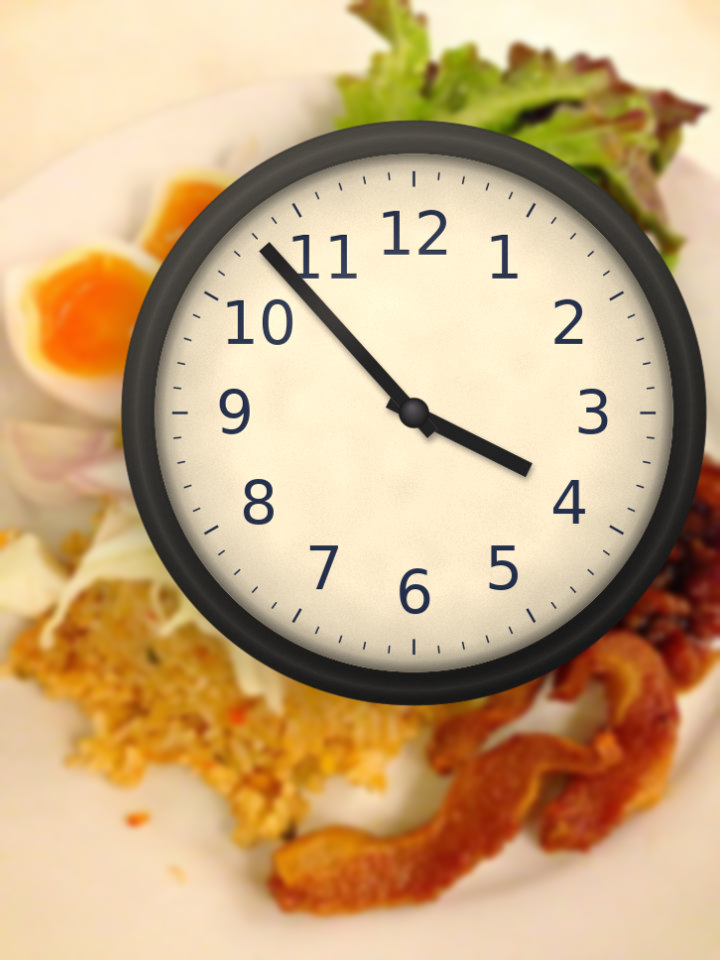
3,53
